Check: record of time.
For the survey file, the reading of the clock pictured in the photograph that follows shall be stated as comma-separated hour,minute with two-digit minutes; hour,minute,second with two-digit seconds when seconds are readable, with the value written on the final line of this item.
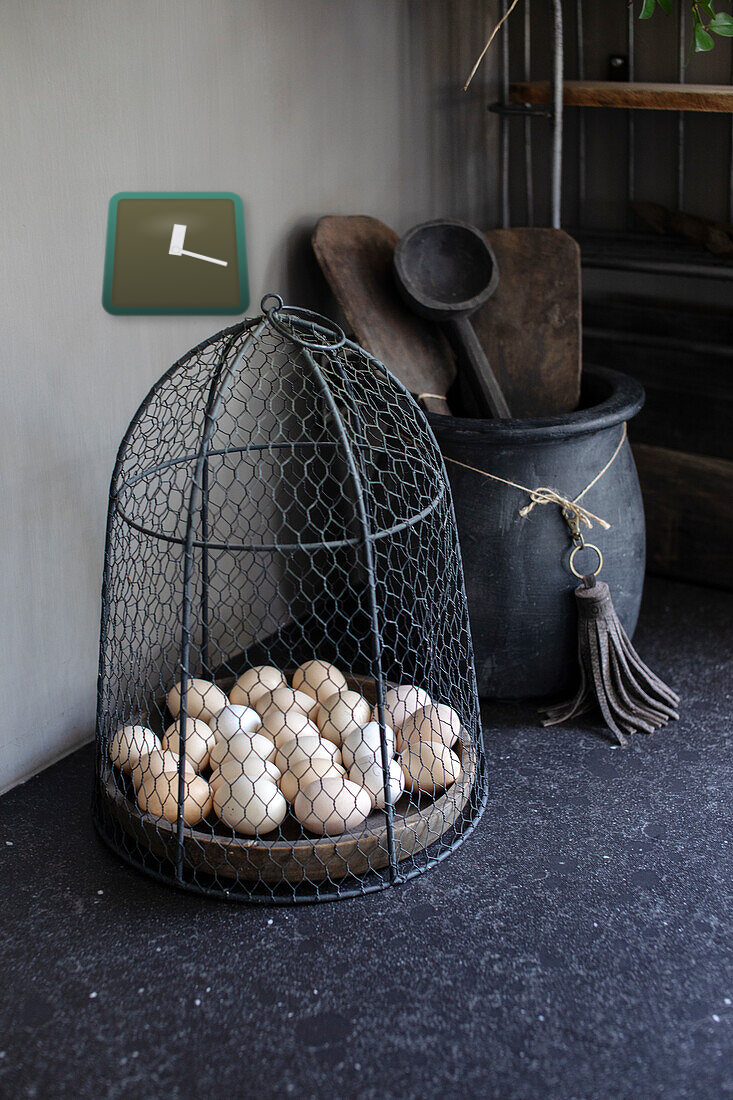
12,18
